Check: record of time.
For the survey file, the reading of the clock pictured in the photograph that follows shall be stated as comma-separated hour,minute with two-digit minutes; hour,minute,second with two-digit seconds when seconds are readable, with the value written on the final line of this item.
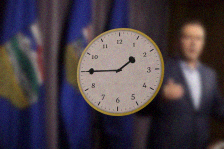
1,45
